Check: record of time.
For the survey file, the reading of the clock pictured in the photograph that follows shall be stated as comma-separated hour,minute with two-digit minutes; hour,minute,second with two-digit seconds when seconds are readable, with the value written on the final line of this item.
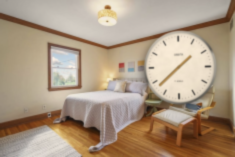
1,38
